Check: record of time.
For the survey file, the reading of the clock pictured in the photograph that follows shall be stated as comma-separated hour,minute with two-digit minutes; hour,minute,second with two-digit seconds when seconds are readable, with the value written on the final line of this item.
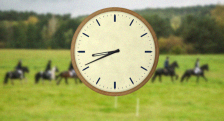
8,41
